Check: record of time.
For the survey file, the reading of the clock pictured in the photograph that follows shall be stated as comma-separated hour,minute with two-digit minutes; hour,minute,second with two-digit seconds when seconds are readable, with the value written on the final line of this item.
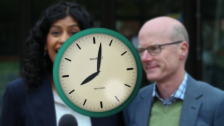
8,02
